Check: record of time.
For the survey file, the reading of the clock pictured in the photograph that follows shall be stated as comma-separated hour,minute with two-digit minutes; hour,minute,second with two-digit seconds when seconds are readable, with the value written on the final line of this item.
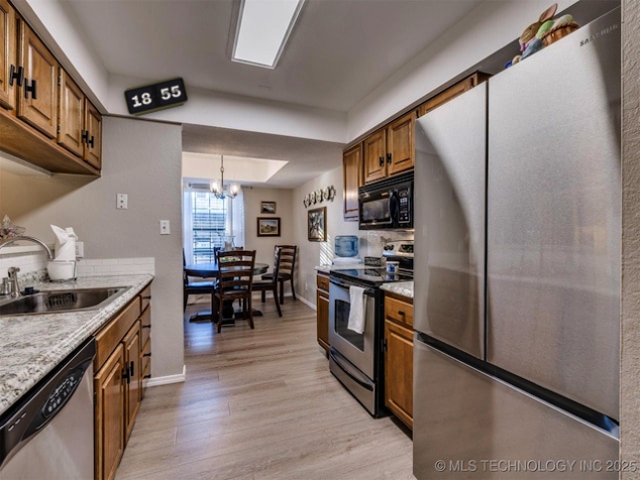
18,55
